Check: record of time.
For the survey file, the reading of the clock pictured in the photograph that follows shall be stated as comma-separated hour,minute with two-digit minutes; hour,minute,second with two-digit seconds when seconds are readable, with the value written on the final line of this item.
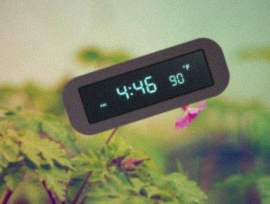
4,46
